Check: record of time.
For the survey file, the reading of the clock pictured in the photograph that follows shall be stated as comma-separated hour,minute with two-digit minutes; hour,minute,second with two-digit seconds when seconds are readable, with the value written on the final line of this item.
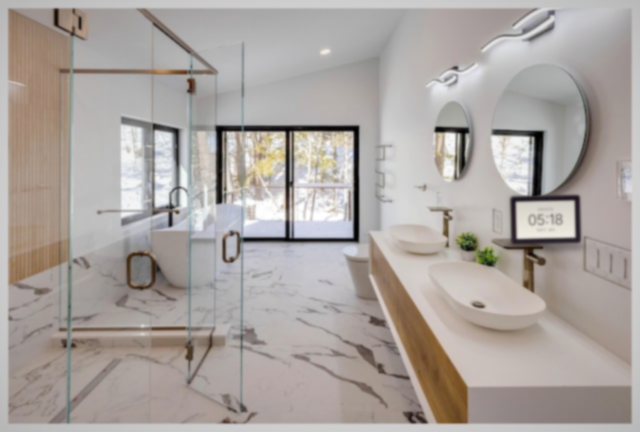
5,18
